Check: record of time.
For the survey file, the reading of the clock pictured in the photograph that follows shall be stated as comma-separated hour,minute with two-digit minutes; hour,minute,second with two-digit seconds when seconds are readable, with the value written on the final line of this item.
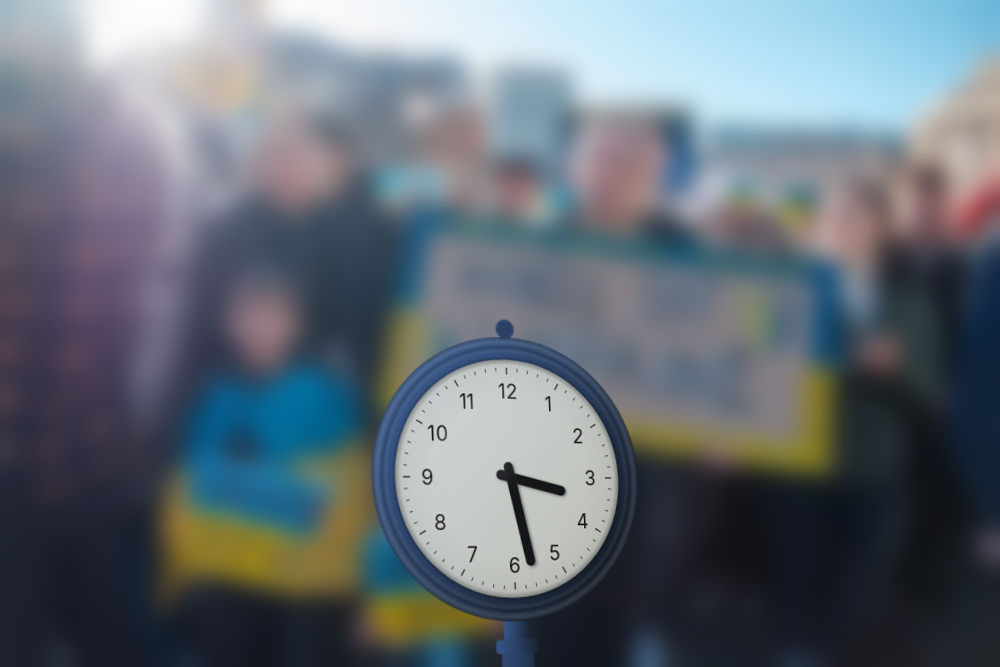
3,28
